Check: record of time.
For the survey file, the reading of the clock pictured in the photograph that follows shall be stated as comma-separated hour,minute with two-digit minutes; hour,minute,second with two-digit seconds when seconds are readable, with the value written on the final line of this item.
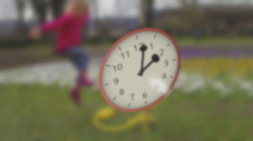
2,02
